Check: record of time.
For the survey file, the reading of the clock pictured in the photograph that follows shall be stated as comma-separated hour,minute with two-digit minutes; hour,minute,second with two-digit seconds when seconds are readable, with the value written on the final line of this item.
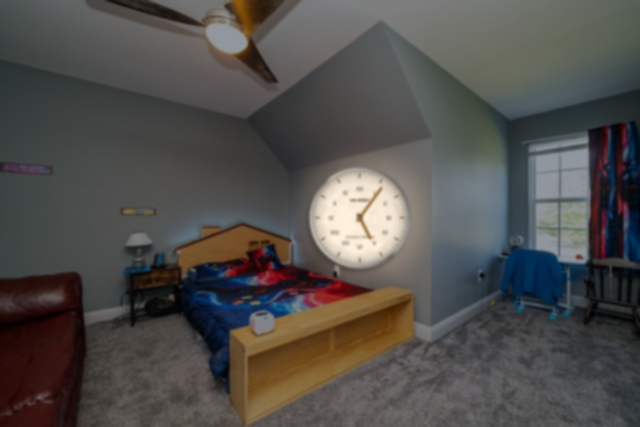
5,06
